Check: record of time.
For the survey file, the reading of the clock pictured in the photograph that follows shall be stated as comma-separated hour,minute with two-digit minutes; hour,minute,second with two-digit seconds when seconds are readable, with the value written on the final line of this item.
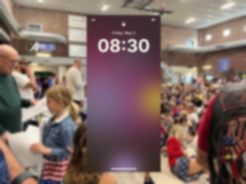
8,30
